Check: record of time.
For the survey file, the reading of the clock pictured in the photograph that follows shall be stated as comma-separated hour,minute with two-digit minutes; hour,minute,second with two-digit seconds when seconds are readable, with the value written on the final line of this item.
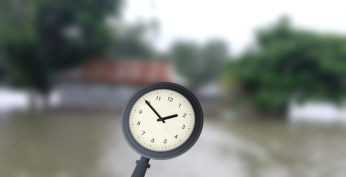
1,50
